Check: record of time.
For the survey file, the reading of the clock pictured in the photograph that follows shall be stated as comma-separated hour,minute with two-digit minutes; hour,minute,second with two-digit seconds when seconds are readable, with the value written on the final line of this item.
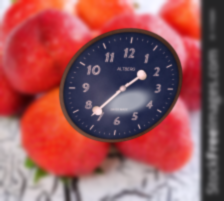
1,37
